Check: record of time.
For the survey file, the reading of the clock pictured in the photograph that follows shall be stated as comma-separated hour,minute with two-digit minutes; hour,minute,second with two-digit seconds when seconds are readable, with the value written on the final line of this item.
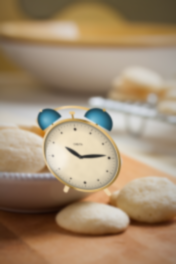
10,14
